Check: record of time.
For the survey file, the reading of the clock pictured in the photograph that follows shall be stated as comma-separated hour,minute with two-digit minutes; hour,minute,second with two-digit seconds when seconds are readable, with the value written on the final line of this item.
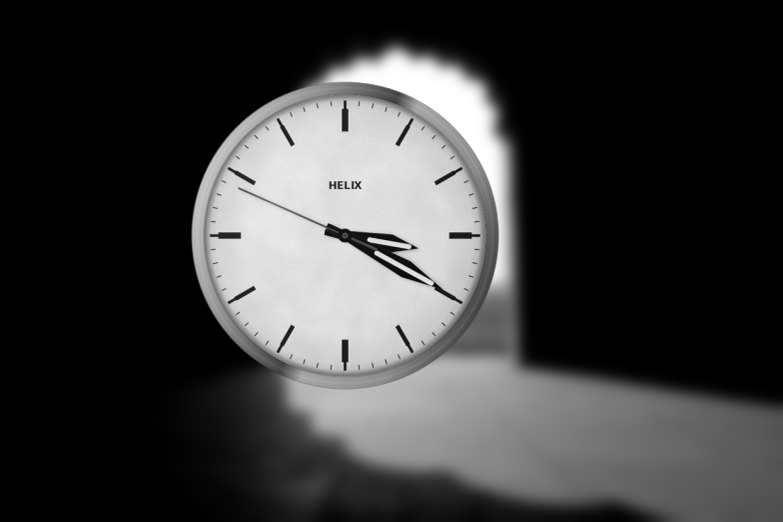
3,19,49
